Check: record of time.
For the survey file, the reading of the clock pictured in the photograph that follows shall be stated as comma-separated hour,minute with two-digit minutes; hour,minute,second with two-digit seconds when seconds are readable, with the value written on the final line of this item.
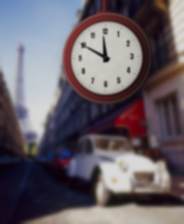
11,50
